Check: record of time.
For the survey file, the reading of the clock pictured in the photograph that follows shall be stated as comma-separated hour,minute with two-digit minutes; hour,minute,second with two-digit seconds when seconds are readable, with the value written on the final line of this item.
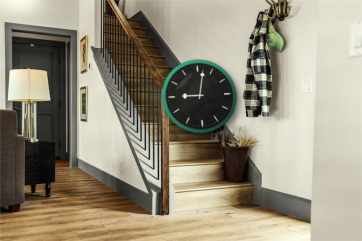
9,02
